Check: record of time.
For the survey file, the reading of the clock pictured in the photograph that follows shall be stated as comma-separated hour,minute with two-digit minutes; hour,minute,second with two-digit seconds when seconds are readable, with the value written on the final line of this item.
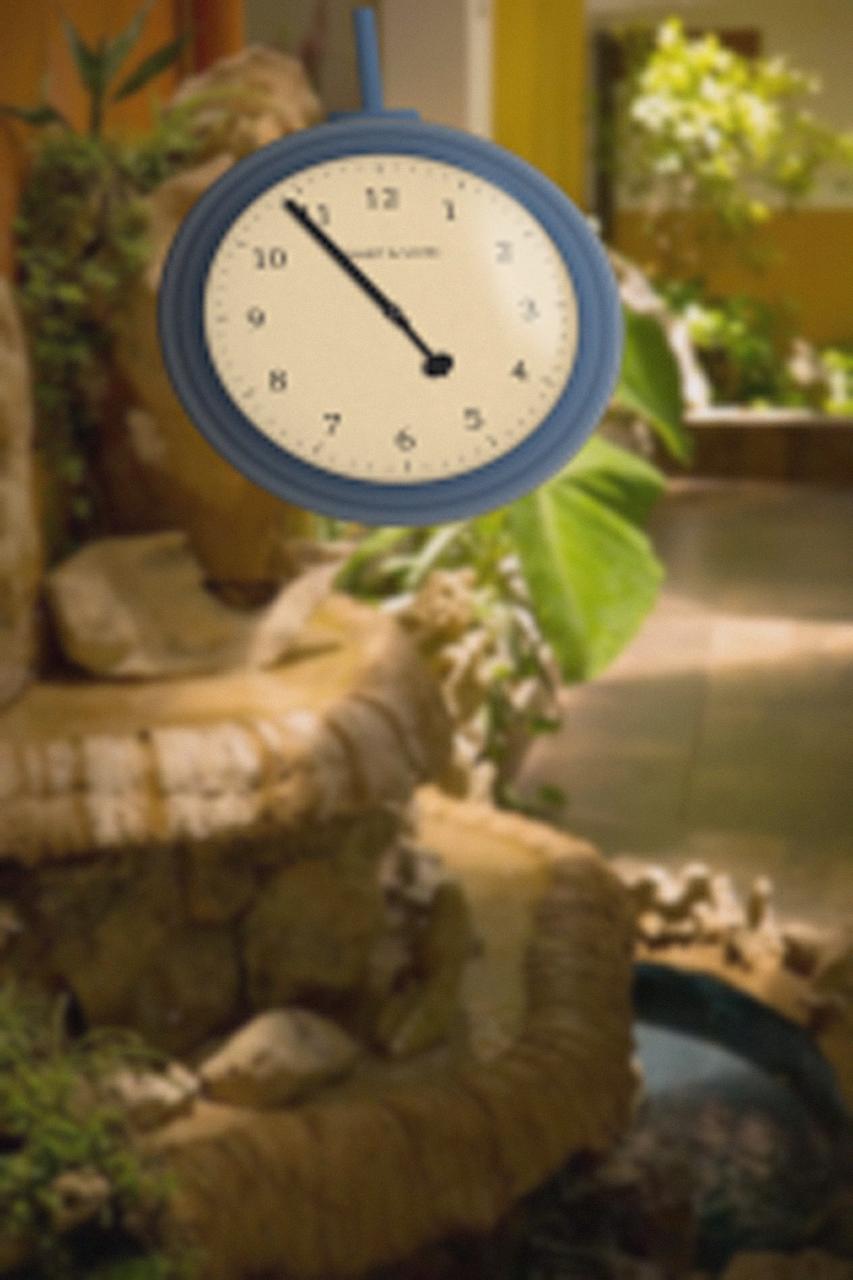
4,54
